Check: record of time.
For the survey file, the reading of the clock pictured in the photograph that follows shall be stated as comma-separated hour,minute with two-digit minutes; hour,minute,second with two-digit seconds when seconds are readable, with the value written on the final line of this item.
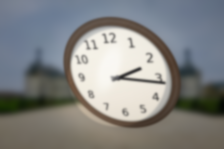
2,16
